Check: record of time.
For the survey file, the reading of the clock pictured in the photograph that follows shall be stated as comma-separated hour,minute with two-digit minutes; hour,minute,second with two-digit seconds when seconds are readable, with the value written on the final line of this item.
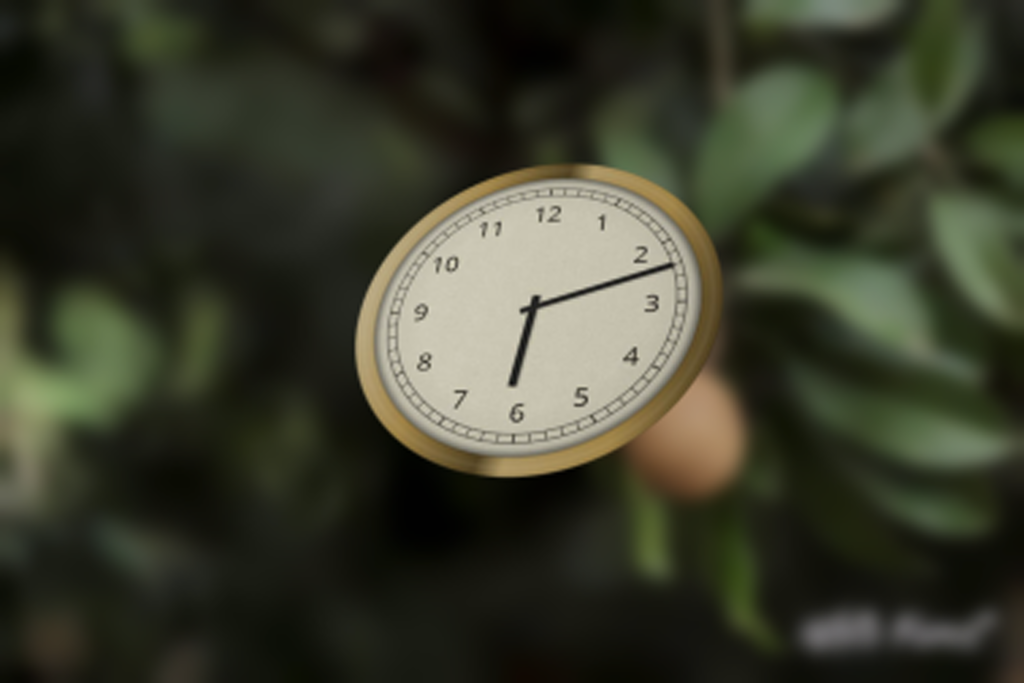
6,12
